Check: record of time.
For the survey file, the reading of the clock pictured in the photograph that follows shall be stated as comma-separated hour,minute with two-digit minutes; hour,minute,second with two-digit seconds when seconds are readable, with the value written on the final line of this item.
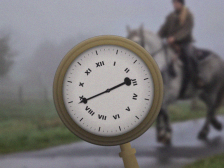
2,44
